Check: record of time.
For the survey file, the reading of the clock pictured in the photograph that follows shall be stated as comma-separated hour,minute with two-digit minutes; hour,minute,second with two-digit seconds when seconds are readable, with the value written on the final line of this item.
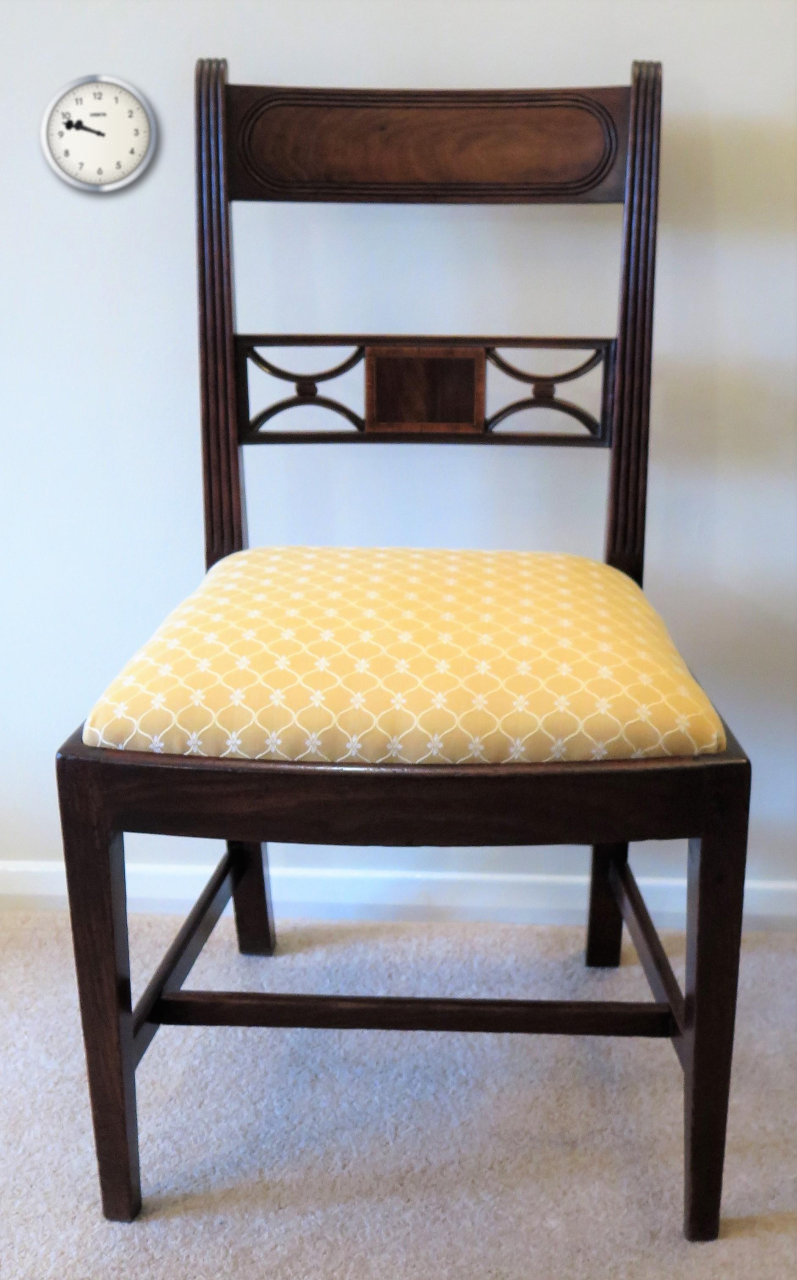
9,48
